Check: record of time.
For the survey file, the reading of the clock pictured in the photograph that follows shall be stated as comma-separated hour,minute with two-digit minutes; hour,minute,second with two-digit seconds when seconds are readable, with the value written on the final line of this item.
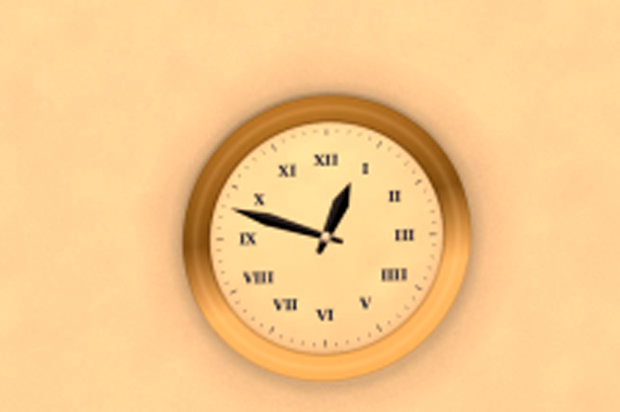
12,48
